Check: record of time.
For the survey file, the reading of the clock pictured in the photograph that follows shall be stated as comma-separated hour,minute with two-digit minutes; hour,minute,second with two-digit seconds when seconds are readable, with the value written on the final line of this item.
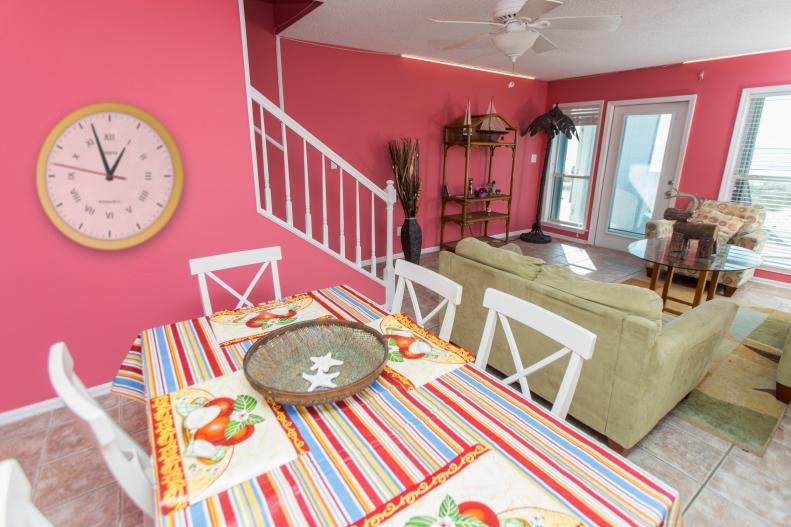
12,56,47
